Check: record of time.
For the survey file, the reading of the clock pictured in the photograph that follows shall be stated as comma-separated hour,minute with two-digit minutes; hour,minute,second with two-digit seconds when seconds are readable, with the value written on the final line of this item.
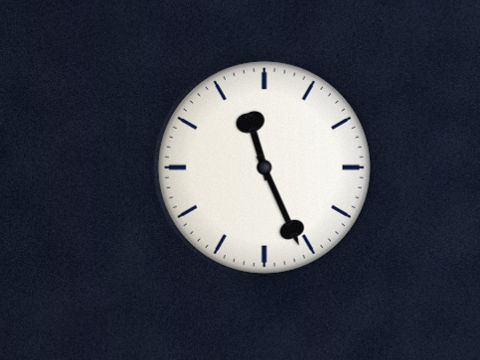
11,26
